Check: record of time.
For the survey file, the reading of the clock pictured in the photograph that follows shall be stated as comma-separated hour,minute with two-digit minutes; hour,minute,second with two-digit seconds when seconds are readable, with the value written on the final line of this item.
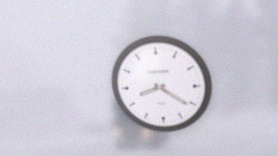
8,21
